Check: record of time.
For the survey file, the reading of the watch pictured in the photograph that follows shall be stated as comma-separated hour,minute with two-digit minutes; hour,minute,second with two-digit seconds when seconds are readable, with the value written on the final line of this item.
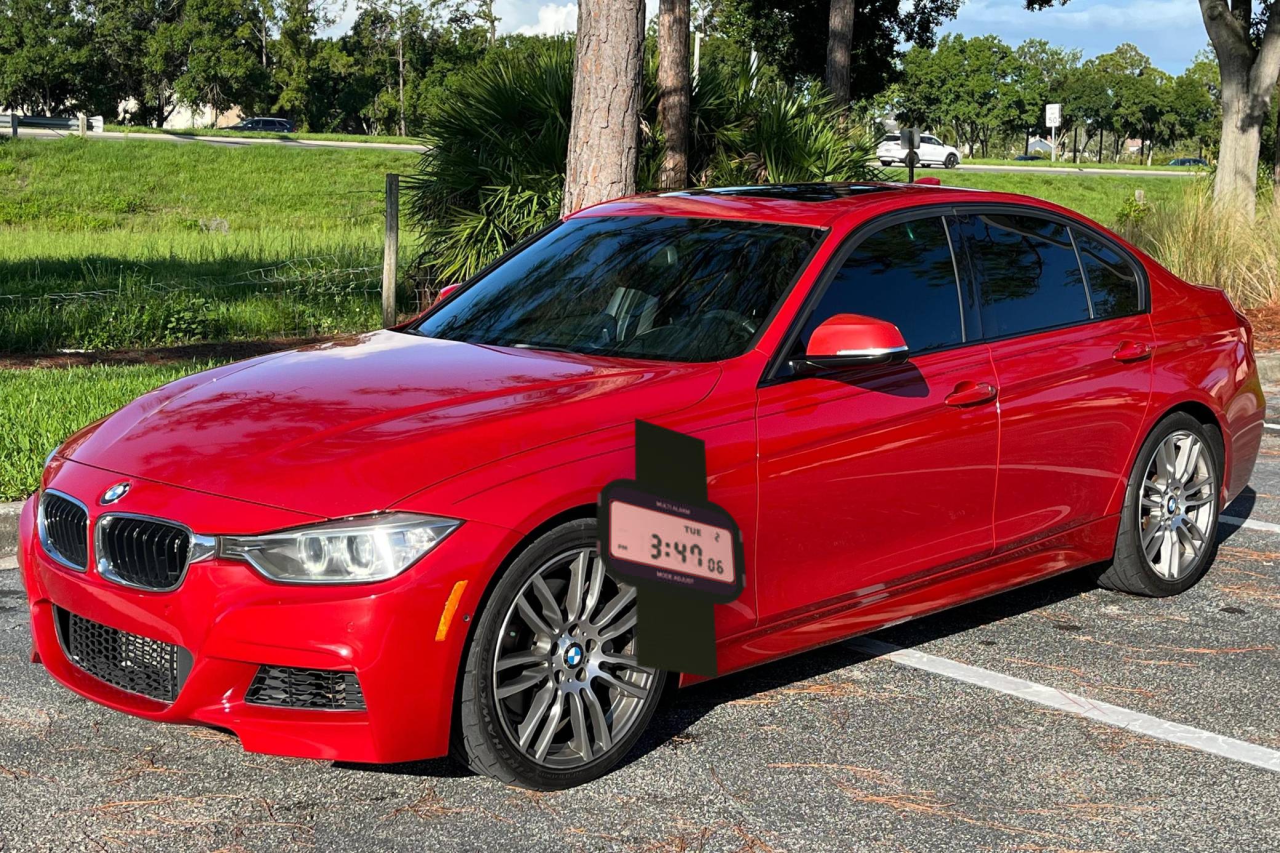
3,47,06
